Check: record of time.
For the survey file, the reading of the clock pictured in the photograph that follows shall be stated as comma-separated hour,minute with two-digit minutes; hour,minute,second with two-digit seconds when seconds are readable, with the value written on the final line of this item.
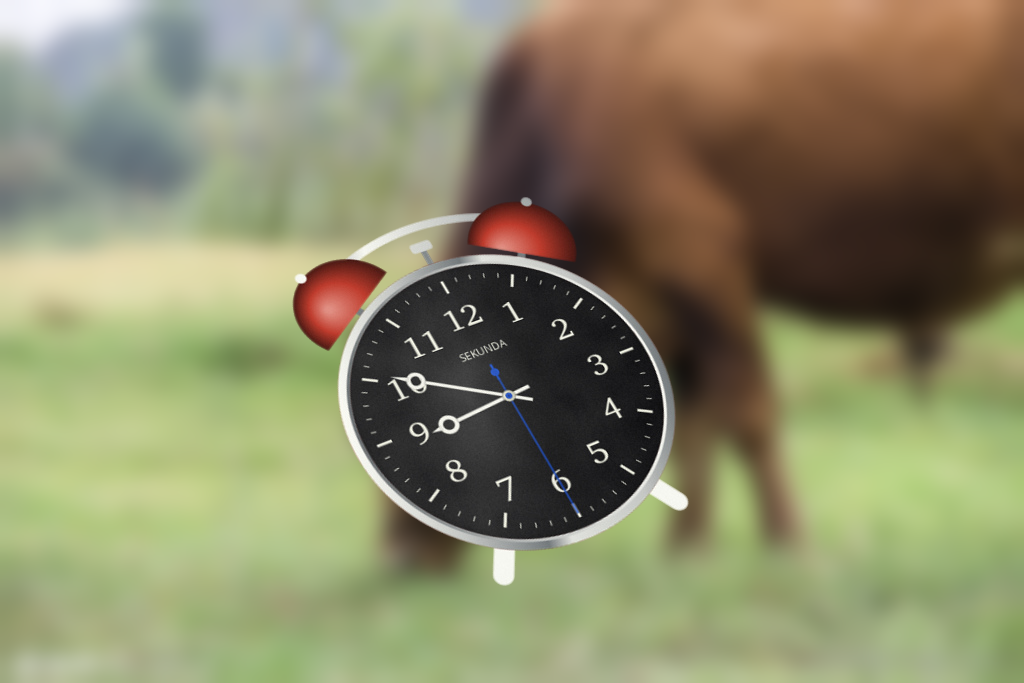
8,50,30
